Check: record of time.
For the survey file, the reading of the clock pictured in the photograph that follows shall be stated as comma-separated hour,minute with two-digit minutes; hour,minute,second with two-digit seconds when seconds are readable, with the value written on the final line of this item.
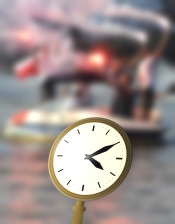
4,10
